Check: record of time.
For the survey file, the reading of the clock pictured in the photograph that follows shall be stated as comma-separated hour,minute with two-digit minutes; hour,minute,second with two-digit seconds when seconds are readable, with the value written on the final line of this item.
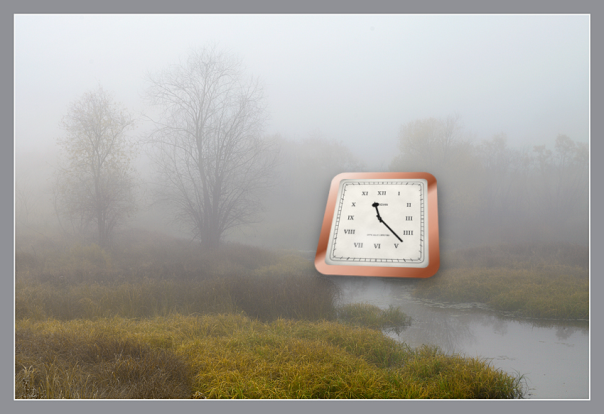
11,23
